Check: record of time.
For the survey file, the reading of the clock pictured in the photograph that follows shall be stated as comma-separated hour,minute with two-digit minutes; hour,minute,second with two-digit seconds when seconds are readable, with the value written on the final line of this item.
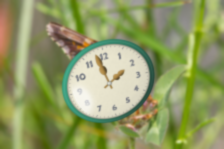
1,58
